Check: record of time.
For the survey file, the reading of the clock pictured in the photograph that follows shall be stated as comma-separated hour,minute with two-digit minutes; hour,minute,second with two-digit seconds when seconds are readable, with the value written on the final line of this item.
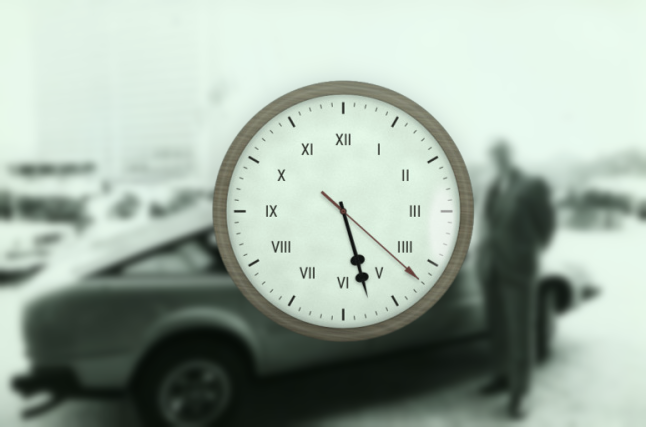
5,27,22
